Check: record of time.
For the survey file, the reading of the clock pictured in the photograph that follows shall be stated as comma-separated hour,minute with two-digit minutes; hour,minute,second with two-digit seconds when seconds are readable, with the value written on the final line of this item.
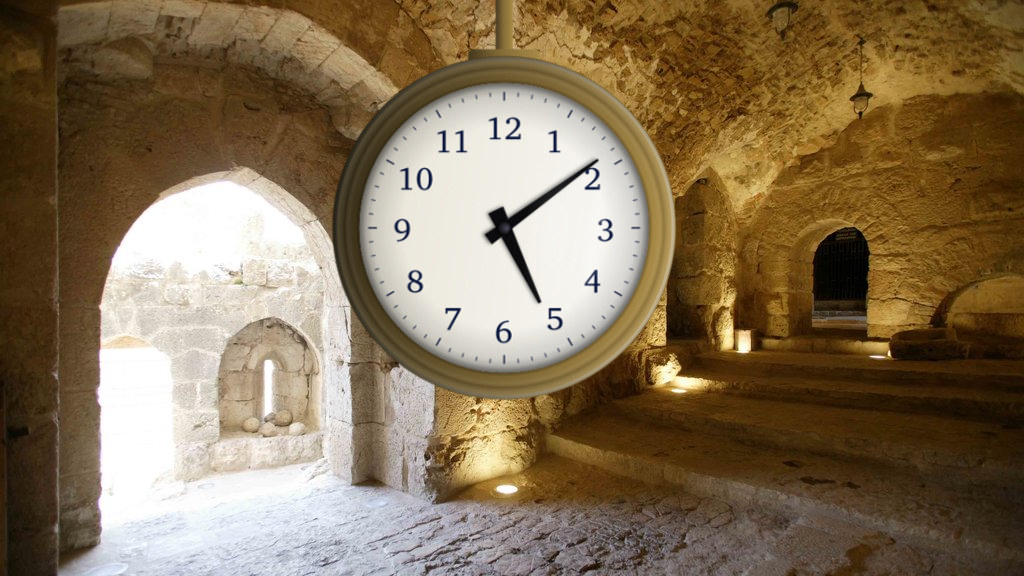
5,09
